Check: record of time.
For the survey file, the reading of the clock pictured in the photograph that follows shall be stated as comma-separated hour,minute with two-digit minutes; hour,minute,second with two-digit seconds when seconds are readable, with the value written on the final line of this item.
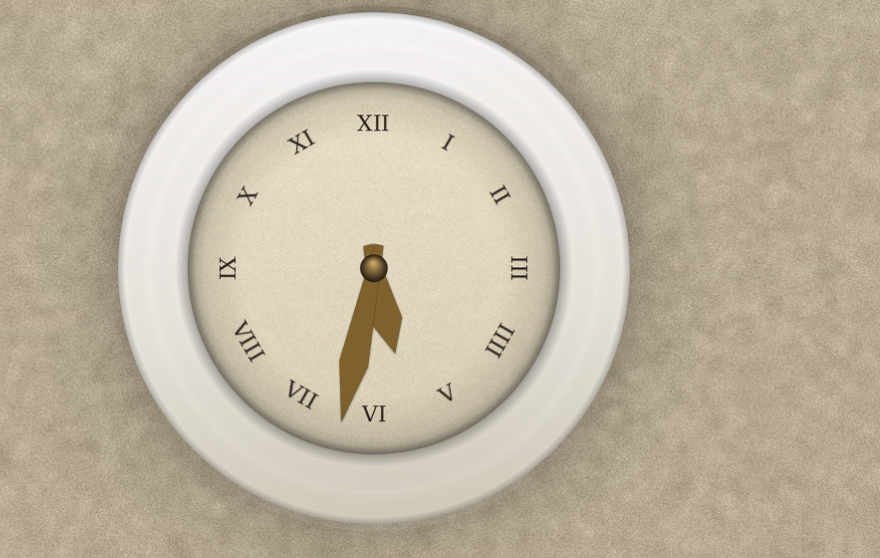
5,32
